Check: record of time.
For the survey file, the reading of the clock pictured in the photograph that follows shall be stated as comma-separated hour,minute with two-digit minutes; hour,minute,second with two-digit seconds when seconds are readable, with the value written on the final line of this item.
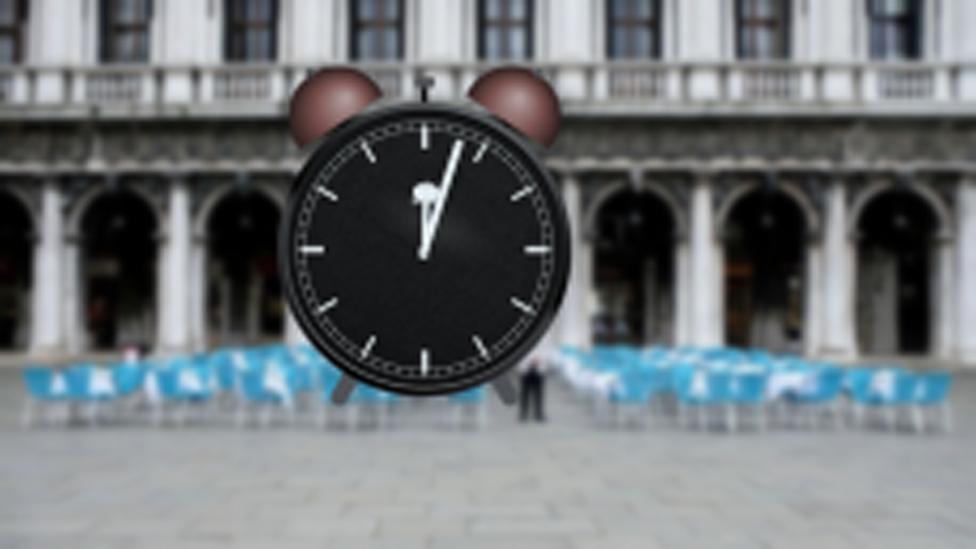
12,03
